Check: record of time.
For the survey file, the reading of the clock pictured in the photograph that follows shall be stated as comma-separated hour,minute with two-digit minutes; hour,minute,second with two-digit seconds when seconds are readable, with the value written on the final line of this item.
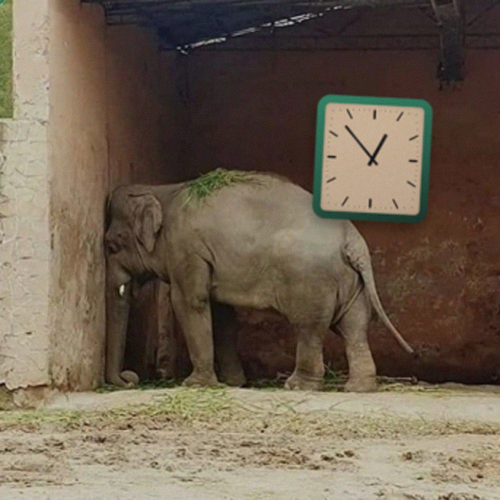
12,53
